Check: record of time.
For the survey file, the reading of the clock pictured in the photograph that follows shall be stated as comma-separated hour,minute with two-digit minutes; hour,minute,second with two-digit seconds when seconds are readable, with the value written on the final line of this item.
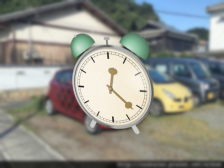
12,22
